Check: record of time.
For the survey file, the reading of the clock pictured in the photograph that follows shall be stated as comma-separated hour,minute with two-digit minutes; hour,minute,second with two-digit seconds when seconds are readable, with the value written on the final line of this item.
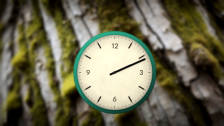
2,11
